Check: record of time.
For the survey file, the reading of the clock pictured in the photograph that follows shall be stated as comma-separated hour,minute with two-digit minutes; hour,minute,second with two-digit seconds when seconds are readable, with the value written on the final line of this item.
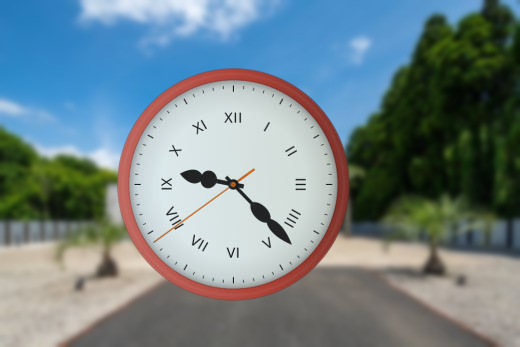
9,22,39
